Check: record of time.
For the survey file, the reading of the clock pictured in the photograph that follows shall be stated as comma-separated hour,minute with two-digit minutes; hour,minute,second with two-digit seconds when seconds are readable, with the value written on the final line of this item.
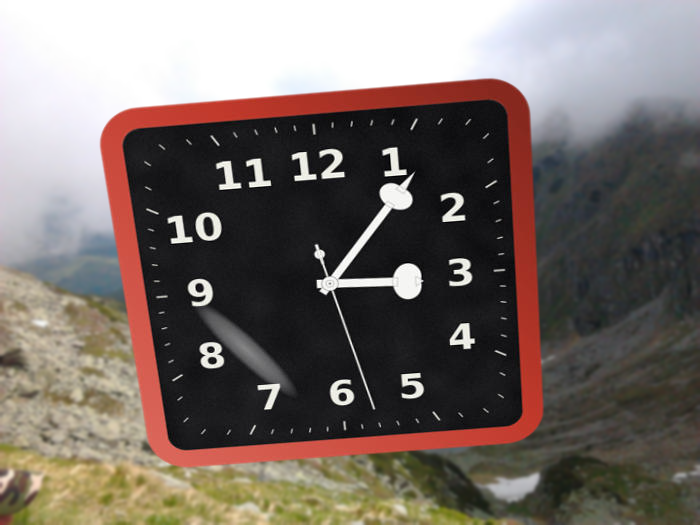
3,06,28
